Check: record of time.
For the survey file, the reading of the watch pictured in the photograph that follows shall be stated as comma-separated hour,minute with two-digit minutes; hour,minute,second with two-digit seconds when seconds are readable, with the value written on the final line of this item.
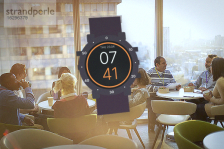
7,41
